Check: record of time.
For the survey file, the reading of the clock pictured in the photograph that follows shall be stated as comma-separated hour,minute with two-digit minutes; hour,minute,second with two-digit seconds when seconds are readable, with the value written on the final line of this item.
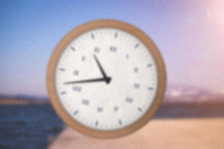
10,42
